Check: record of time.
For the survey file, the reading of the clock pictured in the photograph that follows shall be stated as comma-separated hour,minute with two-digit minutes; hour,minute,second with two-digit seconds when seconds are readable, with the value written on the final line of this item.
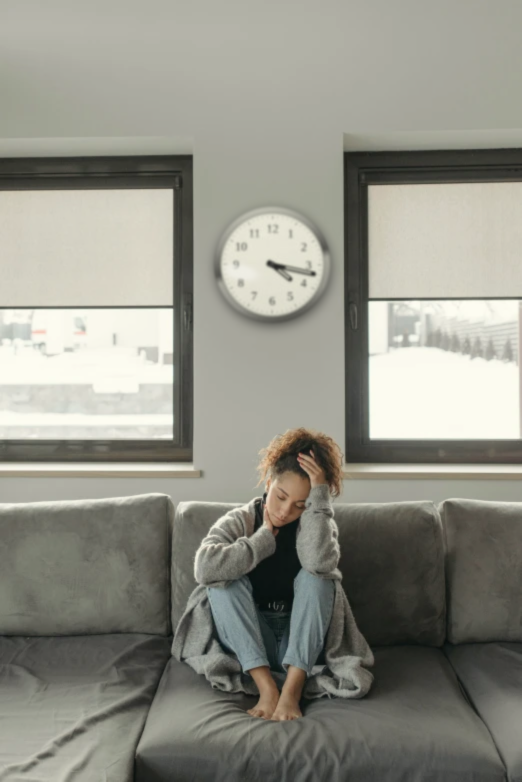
4,17
